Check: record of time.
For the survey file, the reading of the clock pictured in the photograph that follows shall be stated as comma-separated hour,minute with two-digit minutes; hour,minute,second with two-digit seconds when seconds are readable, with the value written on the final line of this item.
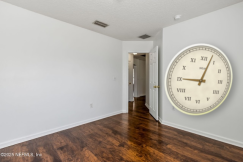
9,03
